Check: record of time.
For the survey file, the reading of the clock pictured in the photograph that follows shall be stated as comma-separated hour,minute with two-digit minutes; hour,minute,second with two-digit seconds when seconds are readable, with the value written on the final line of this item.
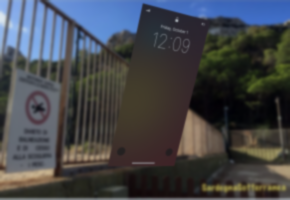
12,09
